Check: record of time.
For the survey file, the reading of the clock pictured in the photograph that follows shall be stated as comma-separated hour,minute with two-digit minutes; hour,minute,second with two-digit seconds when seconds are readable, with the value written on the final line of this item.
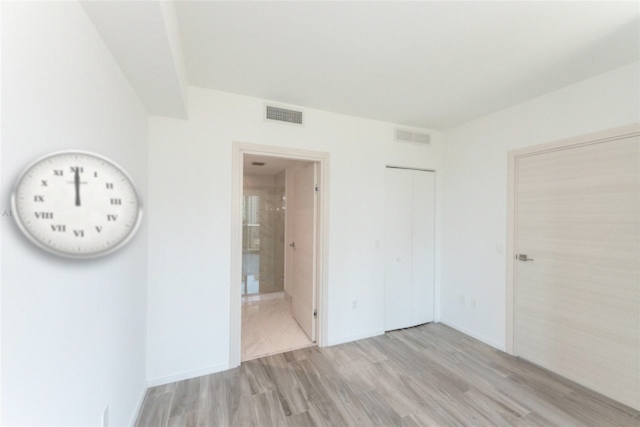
12,00
